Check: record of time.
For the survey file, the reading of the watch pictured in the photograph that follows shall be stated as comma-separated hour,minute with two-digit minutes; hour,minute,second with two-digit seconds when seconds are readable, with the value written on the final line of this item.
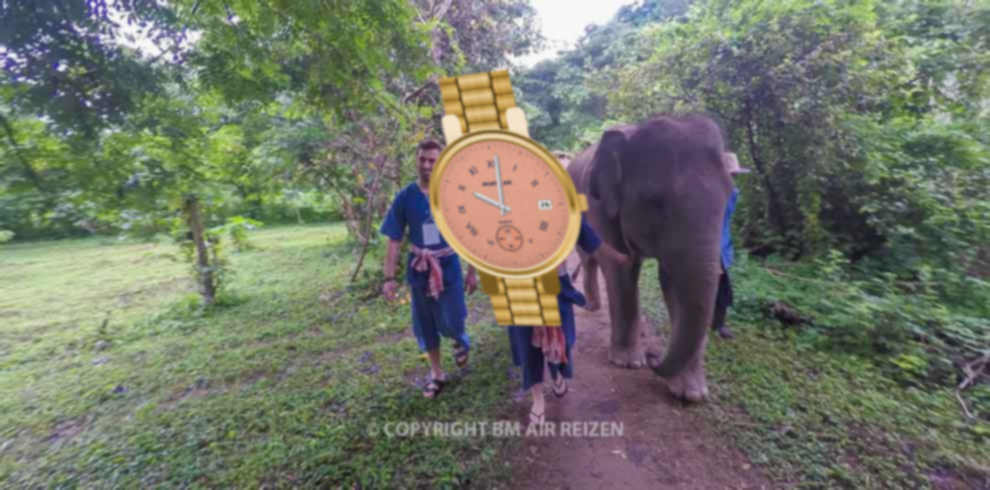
10,01
